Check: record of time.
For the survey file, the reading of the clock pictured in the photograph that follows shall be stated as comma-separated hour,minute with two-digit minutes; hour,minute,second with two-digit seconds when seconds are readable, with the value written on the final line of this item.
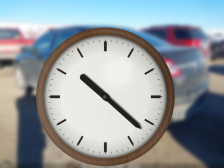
10,22
